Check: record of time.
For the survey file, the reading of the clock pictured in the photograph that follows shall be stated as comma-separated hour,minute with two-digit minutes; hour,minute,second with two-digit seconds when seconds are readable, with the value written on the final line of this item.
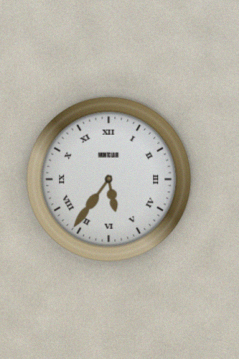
5,36
